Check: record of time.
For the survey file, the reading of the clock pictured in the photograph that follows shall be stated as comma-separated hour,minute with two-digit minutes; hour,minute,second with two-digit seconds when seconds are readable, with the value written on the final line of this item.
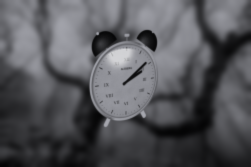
2,09
